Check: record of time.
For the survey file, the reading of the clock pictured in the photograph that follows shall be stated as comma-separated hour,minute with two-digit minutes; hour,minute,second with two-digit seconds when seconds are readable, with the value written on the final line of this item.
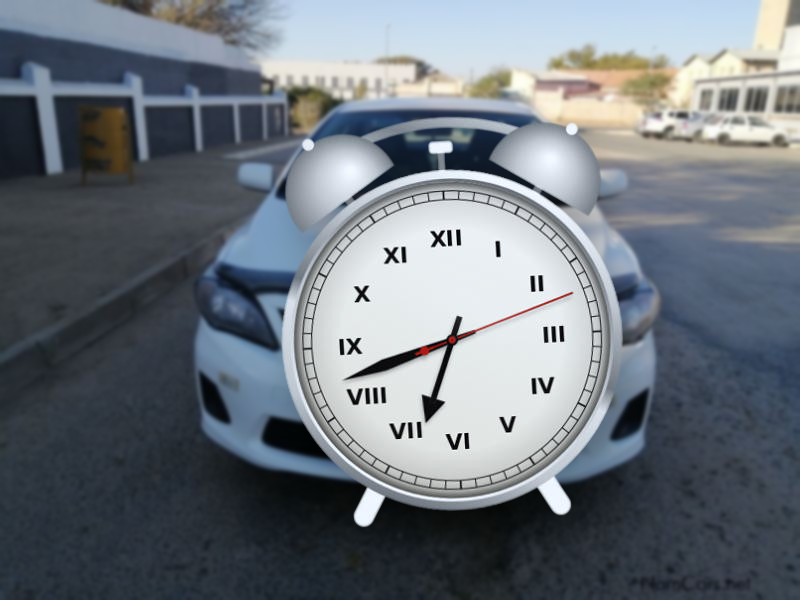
6,42,12
